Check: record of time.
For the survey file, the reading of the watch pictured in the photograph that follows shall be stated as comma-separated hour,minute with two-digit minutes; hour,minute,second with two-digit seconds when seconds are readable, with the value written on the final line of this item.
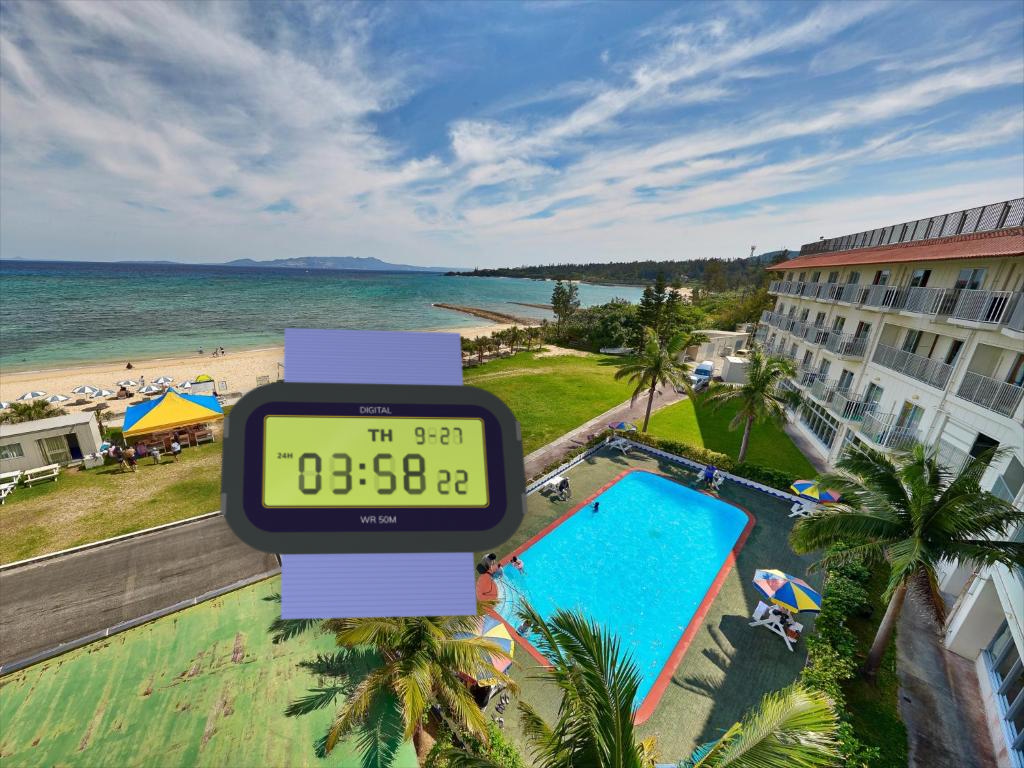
3,58,22
